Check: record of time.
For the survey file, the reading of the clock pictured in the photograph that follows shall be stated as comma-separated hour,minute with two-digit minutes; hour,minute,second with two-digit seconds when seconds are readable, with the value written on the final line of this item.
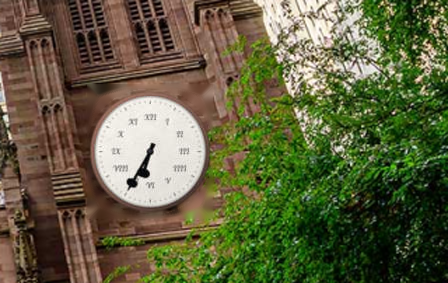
6,35
